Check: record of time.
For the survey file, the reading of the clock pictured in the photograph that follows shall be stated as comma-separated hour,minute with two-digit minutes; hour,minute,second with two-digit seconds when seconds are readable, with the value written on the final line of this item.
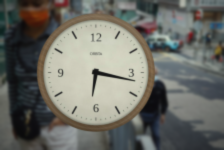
6,17
